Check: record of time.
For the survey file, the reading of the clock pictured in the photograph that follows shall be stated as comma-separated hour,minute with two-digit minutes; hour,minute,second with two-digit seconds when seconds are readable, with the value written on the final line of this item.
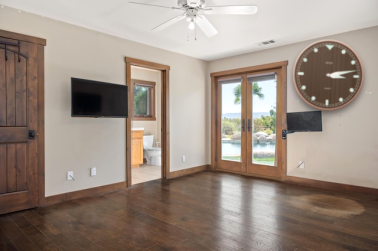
3,13
